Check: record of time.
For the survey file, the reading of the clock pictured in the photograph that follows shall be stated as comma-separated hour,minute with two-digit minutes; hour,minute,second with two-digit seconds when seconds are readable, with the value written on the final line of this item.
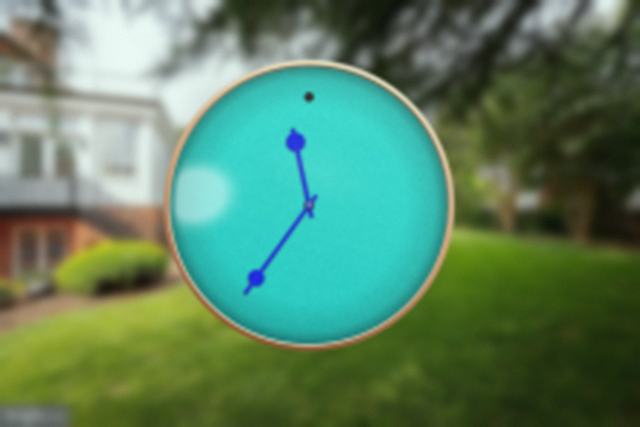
11,36
